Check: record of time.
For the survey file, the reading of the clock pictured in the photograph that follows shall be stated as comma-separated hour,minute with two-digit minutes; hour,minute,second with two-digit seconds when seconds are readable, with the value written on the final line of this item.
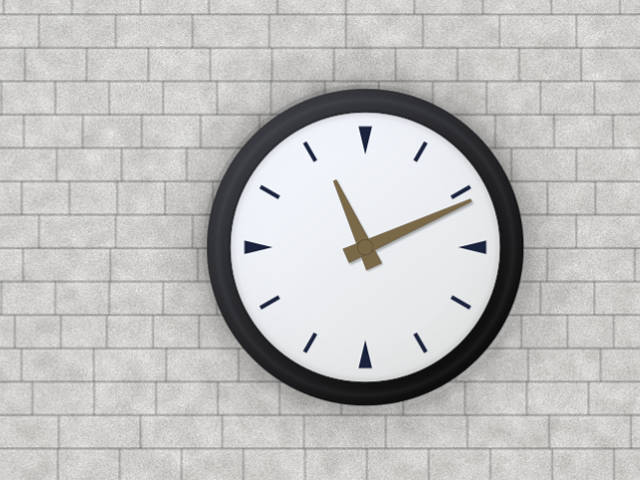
11,11
